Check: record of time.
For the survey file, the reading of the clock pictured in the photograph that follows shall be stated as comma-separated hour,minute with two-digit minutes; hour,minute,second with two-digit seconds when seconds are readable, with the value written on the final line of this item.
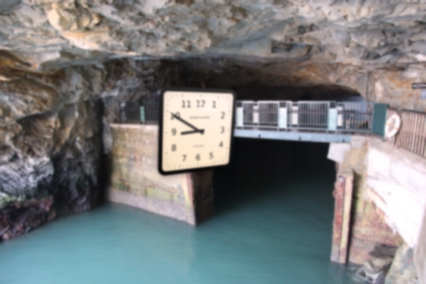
8,50
